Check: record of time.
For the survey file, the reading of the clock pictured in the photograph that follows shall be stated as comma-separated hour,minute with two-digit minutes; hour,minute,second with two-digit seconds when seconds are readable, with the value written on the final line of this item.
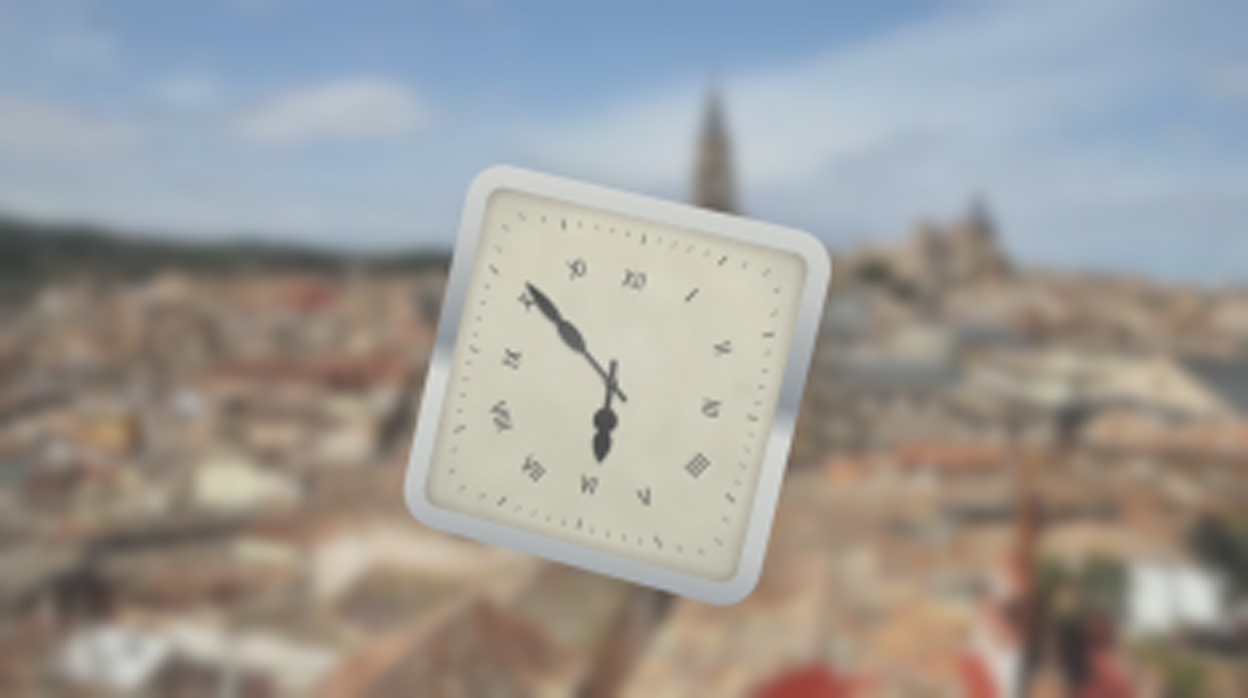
5,51
